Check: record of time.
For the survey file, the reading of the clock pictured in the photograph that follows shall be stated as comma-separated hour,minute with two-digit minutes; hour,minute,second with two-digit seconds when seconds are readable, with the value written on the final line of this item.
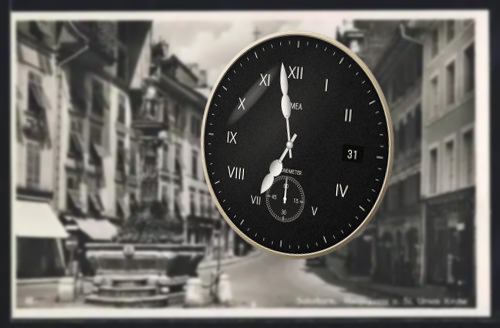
6,58
